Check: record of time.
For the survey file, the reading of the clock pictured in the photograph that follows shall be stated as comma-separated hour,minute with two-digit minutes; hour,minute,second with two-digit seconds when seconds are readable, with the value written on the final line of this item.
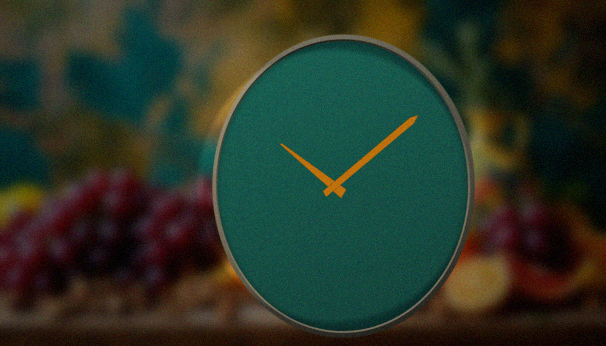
10,09
